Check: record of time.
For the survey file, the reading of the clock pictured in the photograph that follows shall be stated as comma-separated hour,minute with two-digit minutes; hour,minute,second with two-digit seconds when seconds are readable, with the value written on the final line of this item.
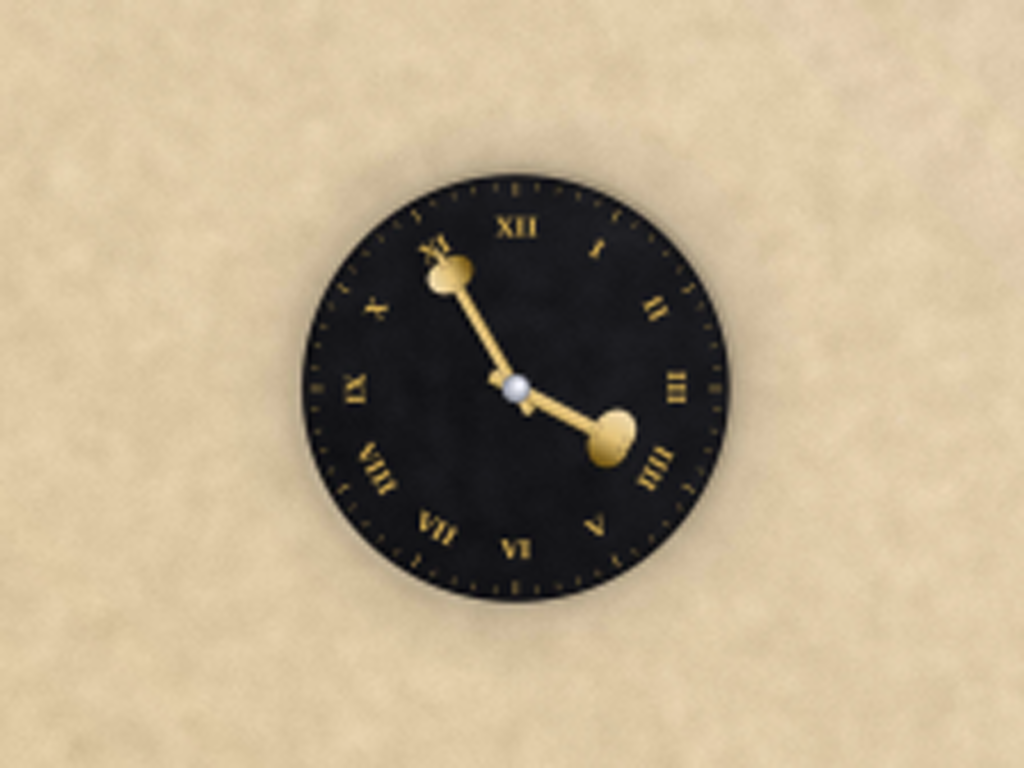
3,55
